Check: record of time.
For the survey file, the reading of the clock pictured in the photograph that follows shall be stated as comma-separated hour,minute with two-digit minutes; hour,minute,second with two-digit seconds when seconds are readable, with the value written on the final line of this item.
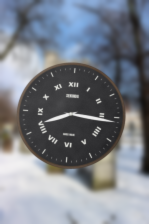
8,16
